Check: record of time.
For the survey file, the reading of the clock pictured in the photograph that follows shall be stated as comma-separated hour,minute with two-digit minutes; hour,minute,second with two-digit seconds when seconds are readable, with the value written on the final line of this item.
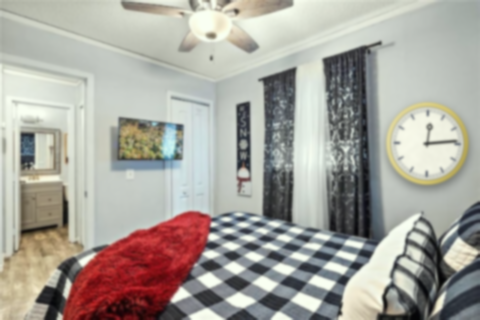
12,14
